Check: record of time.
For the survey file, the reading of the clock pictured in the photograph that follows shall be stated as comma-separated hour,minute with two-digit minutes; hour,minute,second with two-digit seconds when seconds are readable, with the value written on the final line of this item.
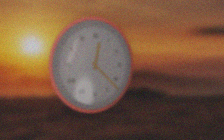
12,22
